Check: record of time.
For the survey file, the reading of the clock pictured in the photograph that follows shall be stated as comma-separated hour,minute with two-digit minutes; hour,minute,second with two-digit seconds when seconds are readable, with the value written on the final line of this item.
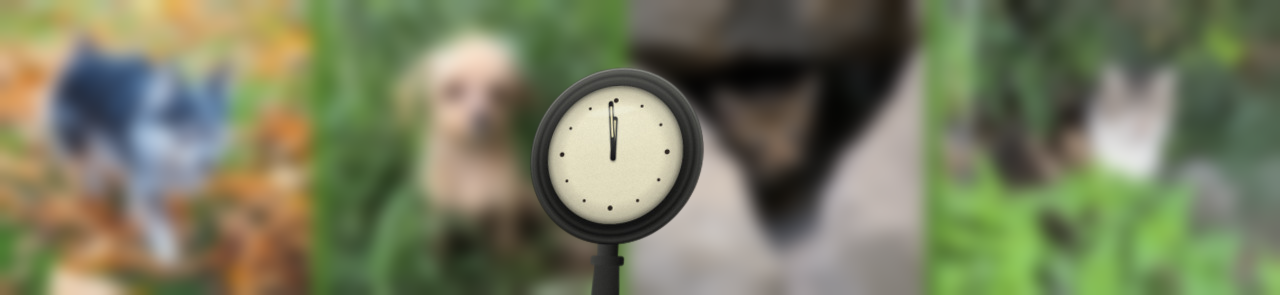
11,59
